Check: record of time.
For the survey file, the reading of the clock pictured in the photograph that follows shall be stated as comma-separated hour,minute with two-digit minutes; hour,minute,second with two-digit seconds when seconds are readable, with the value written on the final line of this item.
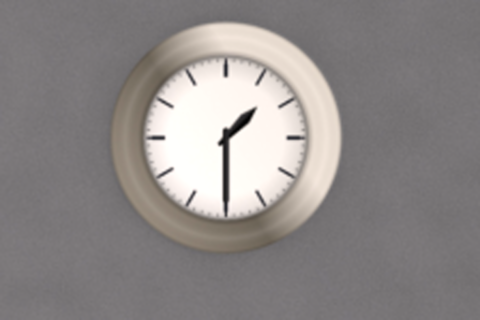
1,30
